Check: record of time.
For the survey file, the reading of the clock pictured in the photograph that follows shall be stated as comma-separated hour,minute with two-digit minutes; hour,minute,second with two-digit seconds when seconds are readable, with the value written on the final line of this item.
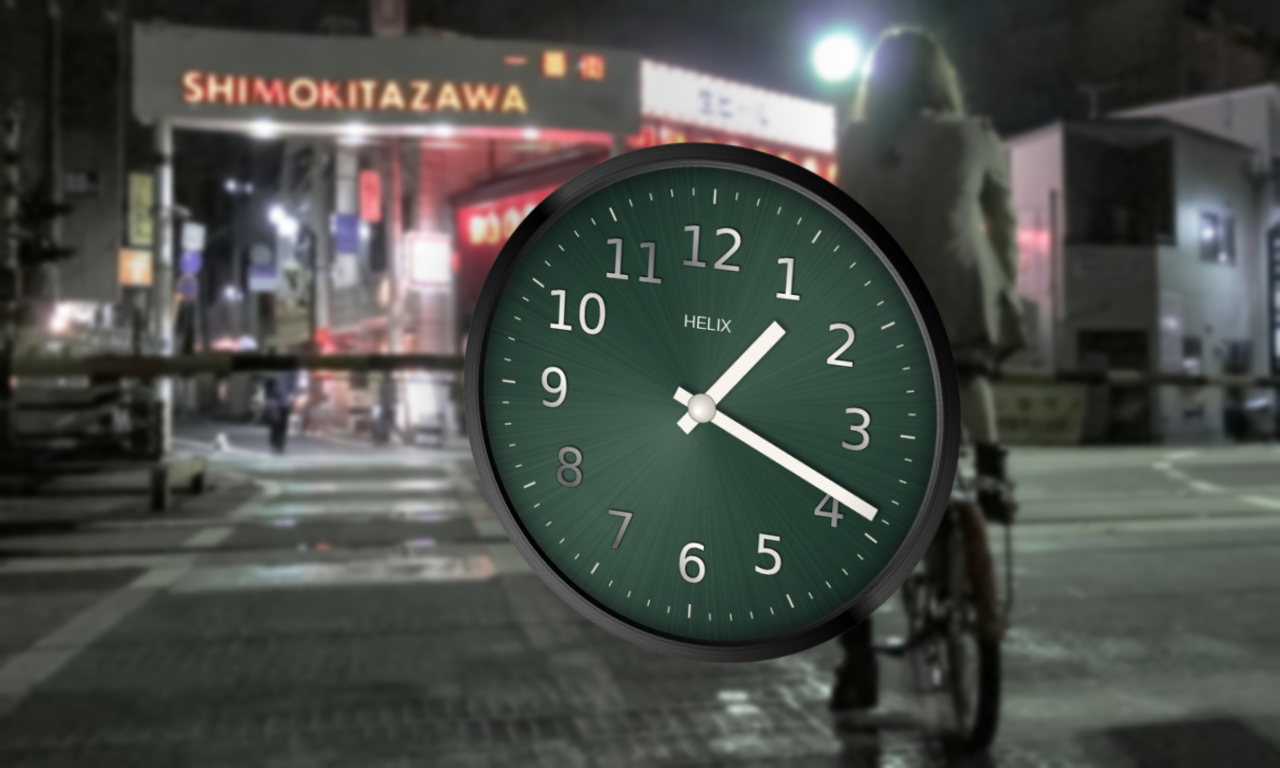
1,19
